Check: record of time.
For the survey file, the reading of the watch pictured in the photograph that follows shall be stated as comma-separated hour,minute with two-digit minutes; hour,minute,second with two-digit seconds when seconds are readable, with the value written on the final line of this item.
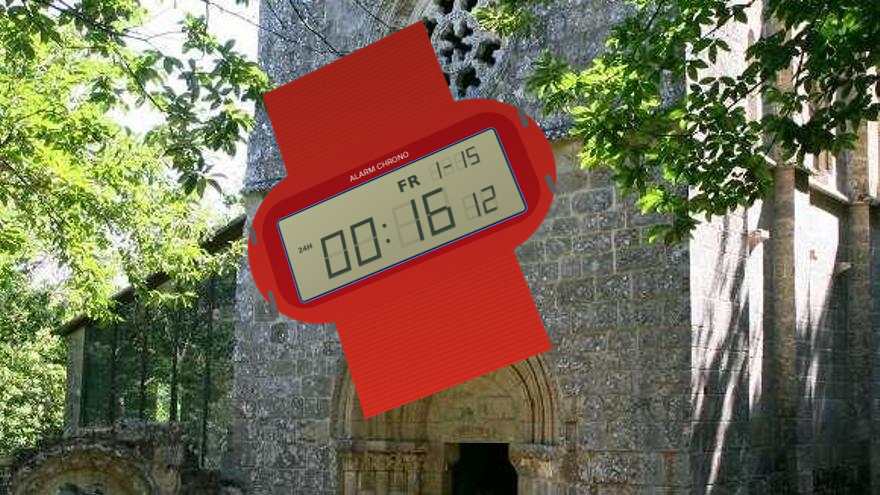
0,16,12
